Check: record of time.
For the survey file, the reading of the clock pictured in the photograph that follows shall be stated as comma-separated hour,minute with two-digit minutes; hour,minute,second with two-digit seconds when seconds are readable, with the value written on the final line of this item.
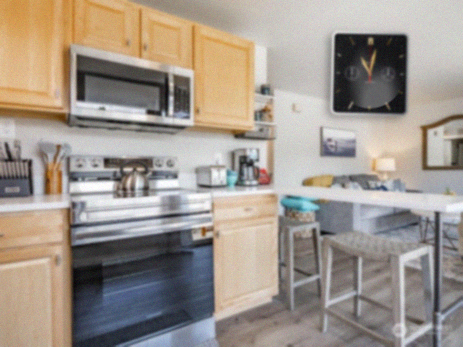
11,02
